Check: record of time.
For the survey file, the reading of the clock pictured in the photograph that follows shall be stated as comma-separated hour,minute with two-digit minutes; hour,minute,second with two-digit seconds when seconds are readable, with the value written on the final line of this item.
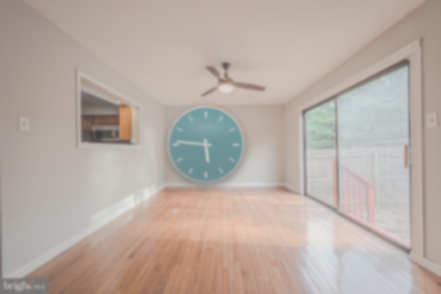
5,46
